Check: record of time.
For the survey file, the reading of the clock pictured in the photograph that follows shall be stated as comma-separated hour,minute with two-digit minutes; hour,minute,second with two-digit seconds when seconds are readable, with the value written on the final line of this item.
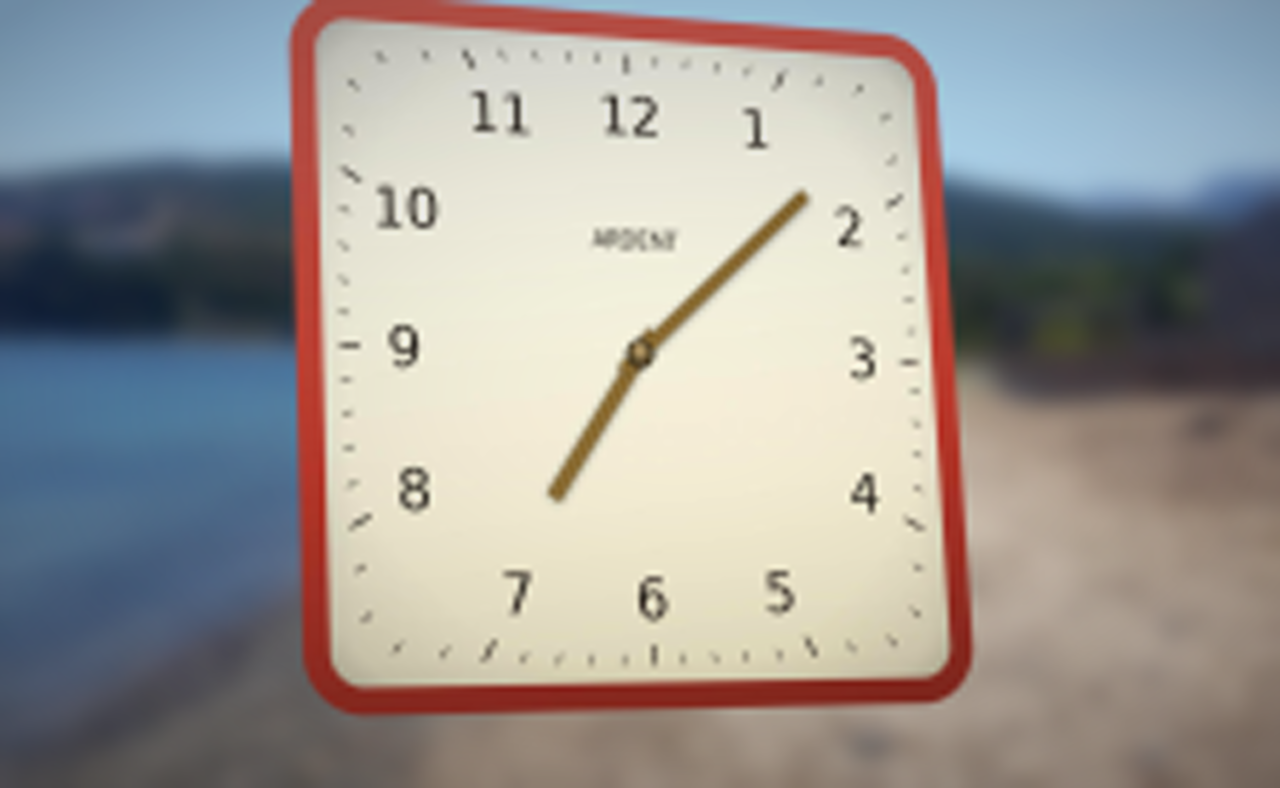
7,08
